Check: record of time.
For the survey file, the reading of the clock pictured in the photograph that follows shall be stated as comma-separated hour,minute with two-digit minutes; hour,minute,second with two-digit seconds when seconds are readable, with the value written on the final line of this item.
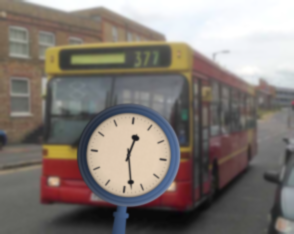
12,28
